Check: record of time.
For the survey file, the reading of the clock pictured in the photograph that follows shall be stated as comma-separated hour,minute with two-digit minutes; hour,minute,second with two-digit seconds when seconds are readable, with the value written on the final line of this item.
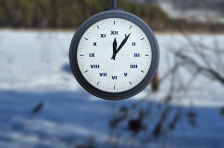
12,06
